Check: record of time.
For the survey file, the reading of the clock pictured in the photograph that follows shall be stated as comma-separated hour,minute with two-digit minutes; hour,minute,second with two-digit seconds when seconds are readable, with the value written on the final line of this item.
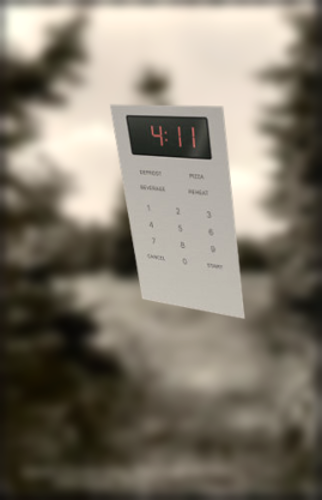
4,11
